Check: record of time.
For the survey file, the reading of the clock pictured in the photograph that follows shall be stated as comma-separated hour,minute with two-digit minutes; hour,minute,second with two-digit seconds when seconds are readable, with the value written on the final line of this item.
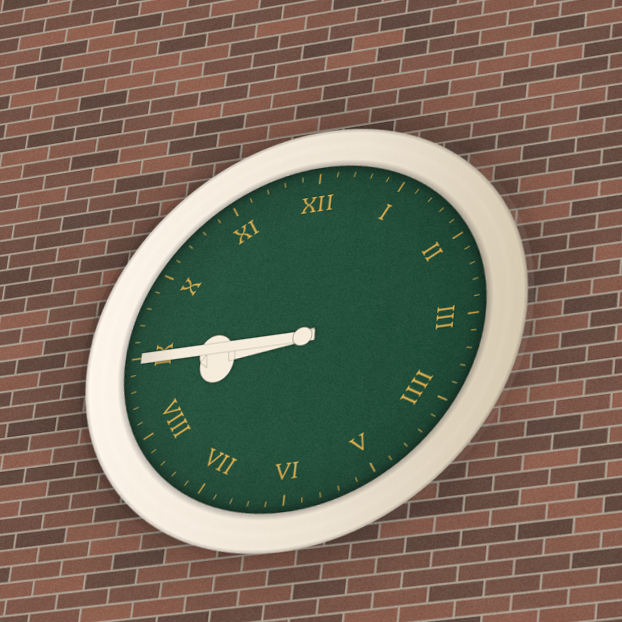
8,45
